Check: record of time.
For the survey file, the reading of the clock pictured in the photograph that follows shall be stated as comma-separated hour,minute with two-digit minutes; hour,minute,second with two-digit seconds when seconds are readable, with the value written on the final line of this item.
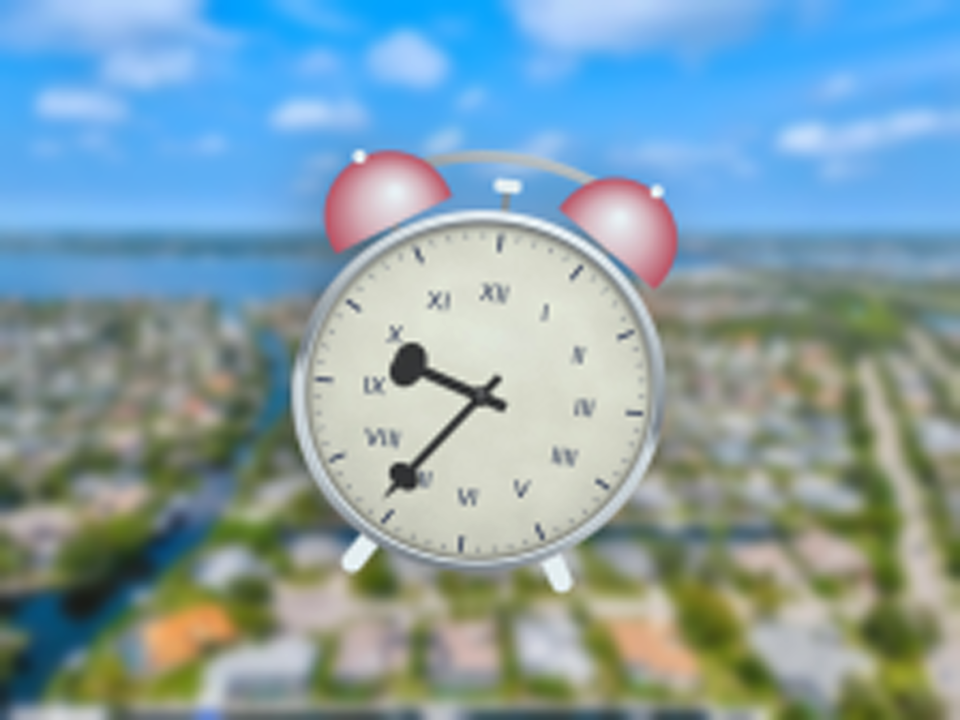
9,36
